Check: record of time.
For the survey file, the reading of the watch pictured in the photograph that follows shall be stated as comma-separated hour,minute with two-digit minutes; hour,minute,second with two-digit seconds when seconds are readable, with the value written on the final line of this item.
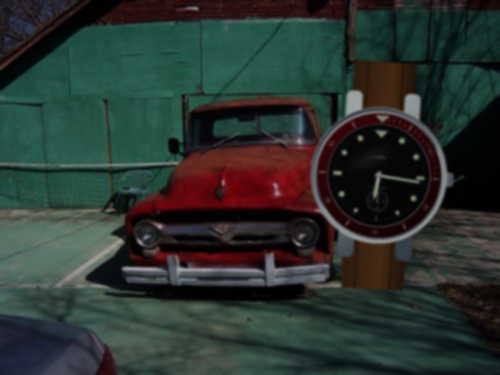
6,16
